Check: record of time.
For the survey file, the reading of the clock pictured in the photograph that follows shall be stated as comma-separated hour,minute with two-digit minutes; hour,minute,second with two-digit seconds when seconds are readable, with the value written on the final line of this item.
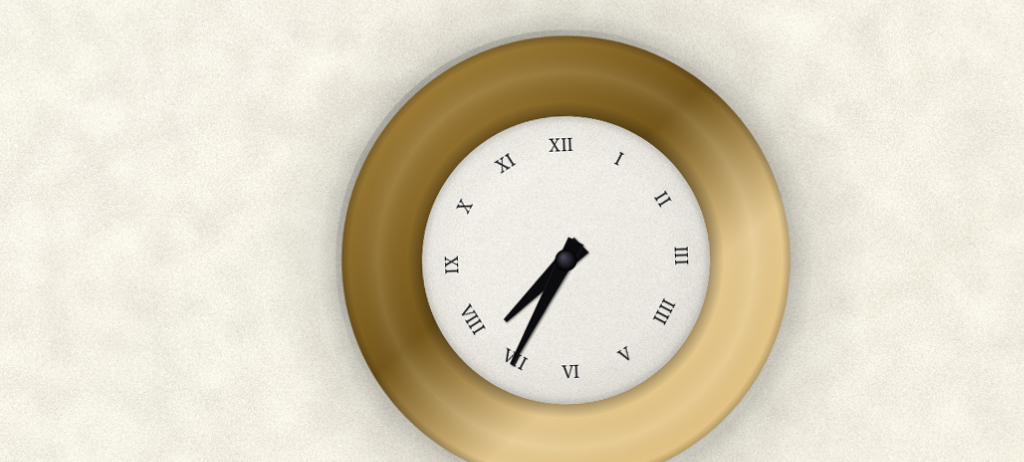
7,35
